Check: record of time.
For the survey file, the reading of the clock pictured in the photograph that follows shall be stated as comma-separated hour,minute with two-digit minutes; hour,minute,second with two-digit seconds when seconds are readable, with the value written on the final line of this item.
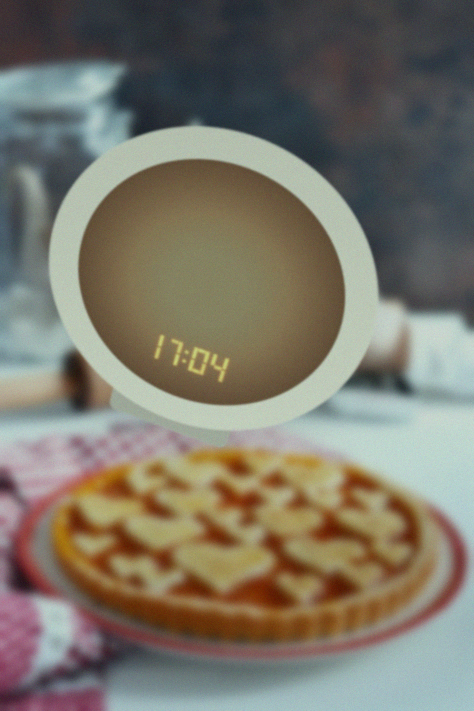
17,04
